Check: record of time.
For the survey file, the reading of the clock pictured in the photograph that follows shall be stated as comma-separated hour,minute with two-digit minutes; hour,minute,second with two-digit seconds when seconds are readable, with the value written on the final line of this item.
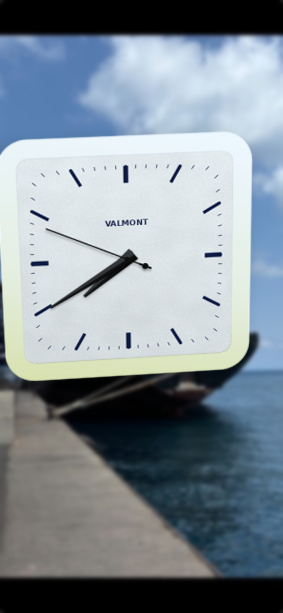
7,39,49
